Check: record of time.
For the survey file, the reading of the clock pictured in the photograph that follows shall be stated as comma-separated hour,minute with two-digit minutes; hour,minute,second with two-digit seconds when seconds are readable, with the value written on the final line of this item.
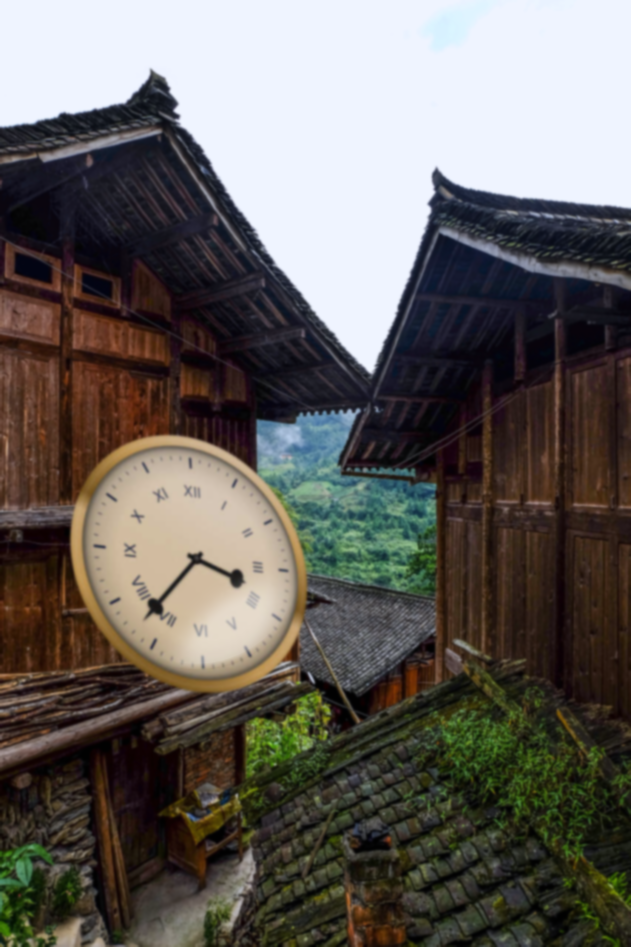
3,37
